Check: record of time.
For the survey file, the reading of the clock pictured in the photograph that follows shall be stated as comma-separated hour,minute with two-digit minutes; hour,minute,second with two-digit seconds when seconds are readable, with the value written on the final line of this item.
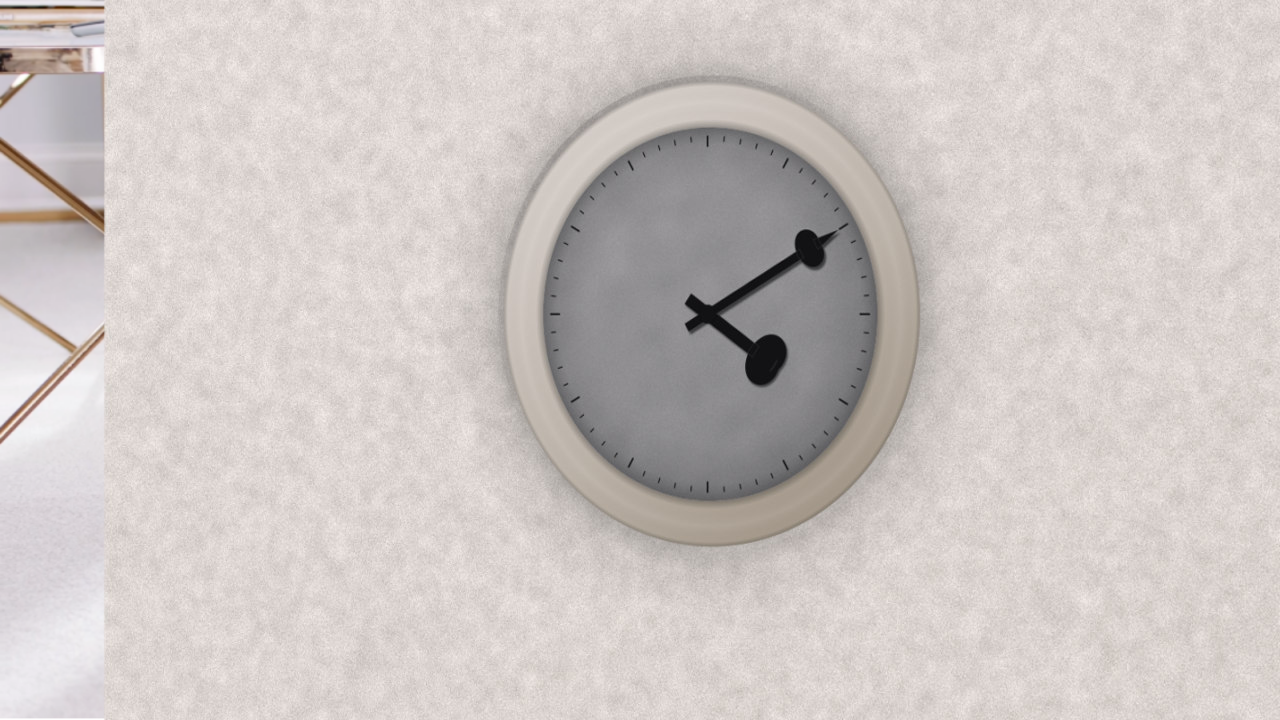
4,10
